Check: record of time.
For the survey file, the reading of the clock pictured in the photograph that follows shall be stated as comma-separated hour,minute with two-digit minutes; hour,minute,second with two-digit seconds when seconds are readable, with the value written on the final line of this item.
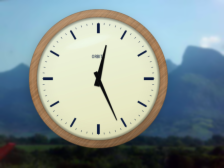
12,26
